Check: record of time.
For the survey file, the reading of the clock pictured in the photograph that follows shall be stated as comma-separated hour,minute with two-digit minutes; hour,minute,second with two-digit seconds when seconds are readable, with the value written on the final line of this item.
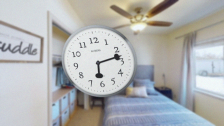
6,13
